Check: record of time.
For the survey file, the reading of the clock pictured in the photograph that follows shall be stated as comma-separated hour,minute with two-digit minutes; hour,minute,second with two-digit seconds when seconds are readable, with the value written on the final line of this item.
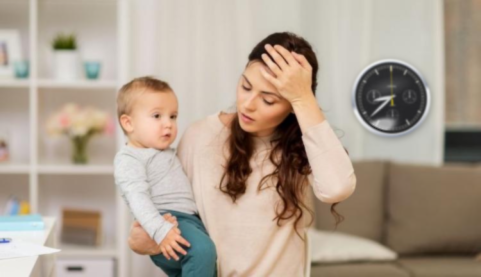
8,38
